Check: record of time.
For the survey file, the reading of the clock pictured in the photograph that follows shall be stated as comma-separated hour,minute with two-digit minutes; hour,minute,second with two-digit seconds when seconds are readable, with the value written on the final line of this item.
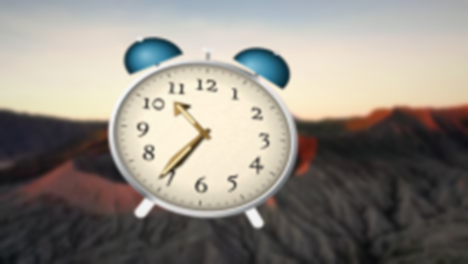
10,36
